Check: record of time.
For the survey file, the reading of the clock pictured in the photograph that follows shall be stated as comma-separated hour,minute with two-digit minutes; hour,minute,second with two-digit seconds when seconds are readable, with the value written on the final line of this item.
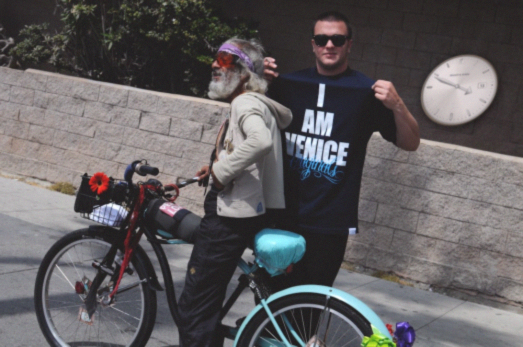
3,49
